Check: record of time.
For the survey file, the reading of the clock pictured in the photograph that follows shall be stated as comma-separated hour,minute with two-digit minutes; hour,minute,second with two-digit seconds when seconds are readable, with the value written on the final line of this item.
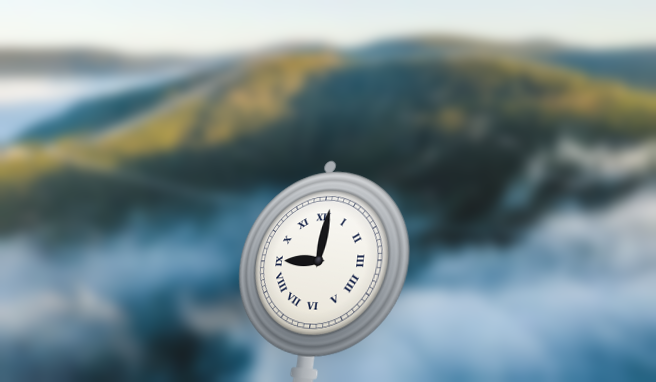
9,01
